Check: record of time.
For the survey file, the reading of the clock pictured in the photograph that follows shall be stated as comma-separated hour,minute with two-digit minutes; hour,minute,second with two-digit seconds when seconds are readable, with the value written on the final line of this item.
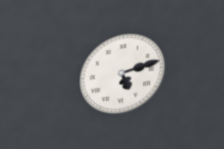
5,13
